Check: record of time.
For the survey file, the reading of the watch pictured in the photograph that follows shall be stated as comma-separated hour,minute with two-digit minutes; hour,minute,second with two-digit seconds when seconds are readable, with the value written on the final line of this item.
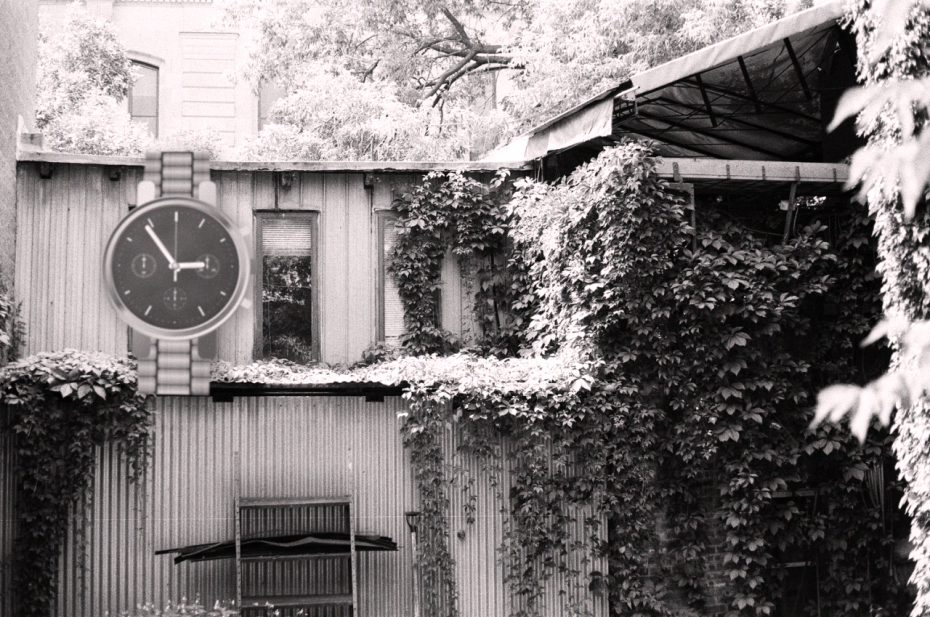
2,54
